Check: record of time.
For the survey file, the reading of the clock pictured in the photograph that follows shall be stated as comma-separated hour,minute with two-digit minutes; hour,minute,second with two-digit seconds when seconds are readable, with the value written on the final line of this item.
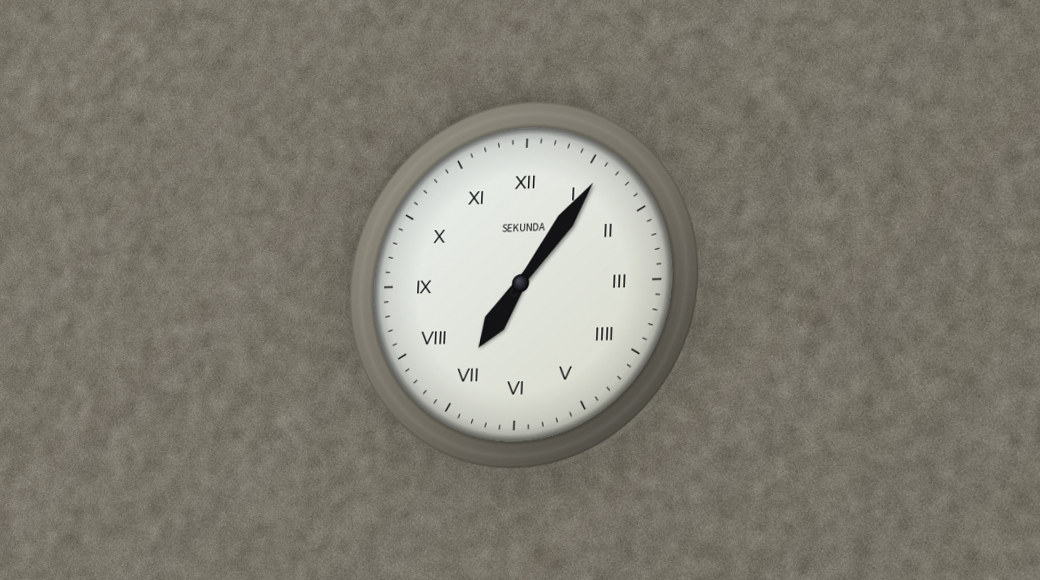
7,06
